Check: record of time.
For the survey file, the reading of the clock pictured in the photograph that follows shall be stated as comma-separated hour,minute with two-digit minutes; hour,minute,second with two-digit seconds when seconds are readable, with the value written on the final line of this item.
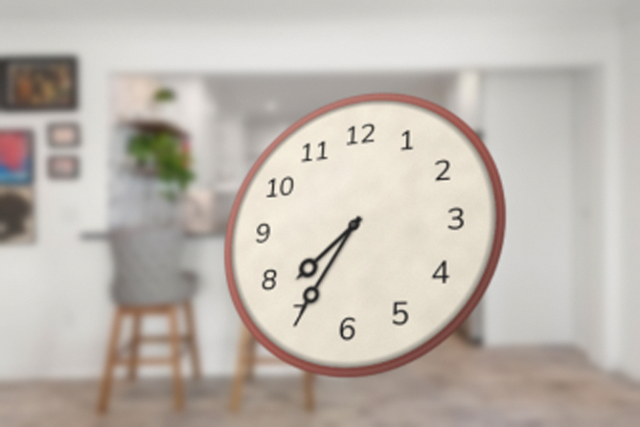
7,35
